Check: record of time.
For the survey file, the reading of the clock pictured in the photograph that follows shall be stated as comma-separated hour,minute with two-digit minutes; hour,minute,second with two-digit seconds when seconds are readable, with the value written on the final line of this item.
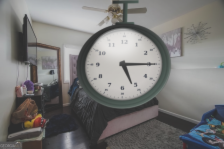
5,15
